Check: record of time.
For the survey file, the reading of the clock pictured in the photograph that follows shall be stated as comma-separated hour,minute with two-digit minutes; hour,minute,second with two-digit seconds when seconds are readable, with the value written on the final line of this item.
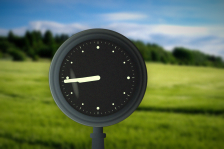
8,44
